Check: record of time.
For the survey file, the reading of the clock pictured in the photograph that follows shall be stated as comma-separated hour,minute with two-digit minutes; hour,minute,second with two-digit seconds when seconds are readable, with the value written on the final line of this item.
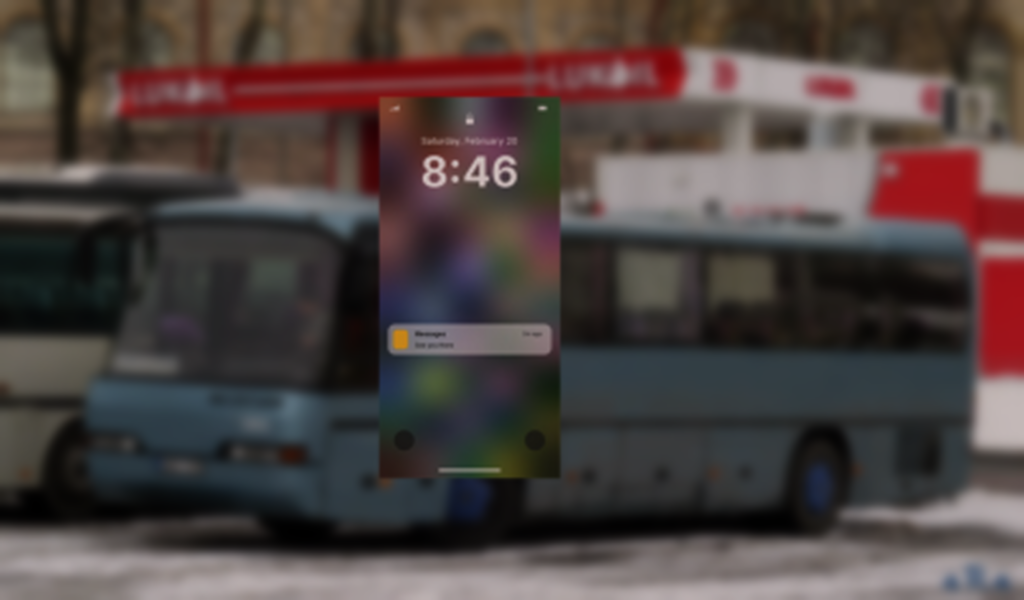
8,46
